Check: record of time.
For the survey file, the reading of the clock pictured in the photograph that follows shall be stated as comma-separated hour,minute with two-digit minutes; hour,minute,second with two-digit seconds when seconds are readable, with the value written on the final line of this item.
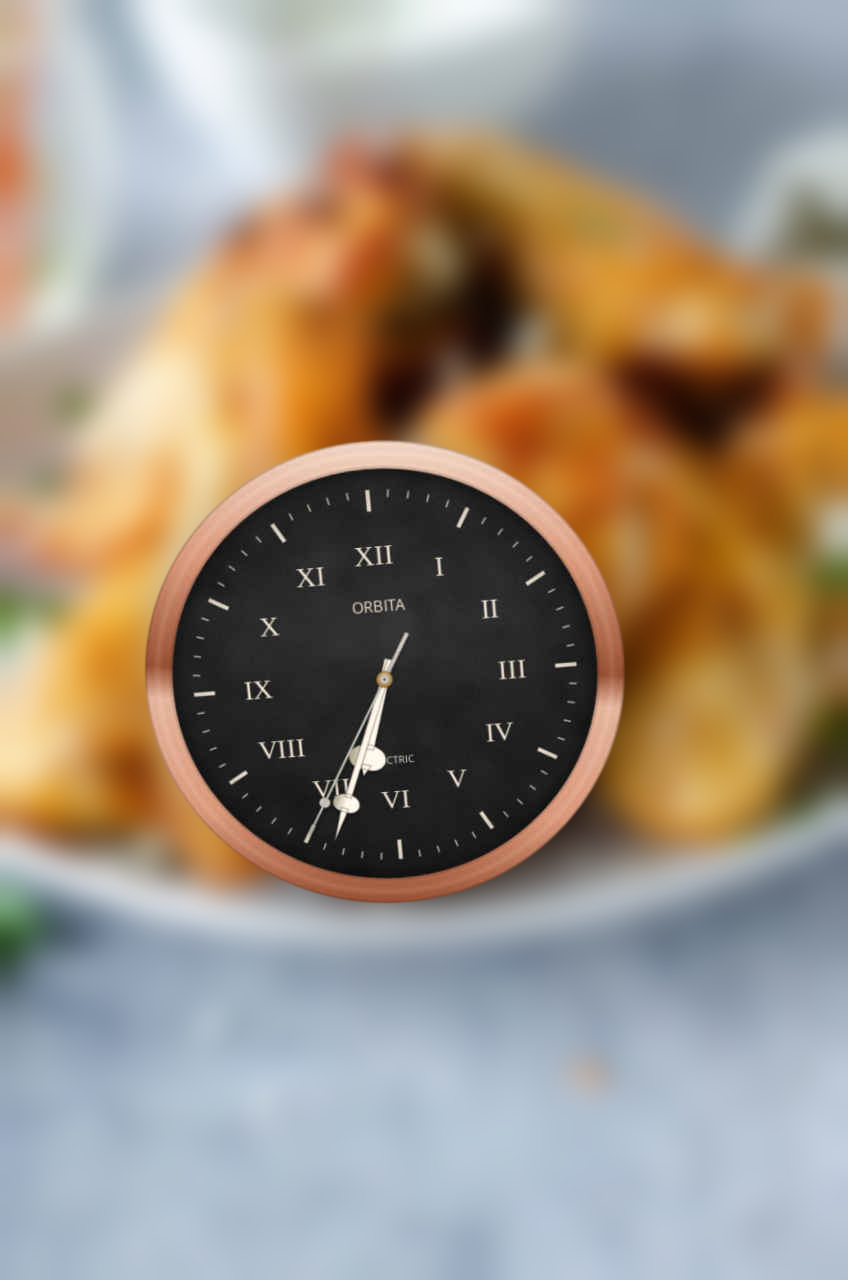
6,33,35
